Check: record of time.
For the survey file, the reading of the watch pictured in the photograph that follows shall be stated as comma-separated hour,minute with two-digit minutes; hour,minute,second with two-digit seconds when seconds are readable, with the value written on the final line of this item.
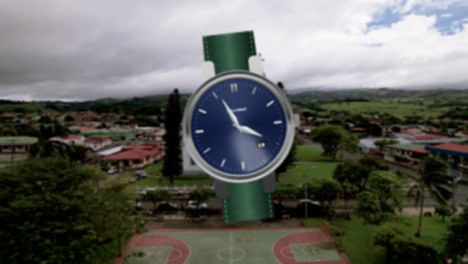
3,56
